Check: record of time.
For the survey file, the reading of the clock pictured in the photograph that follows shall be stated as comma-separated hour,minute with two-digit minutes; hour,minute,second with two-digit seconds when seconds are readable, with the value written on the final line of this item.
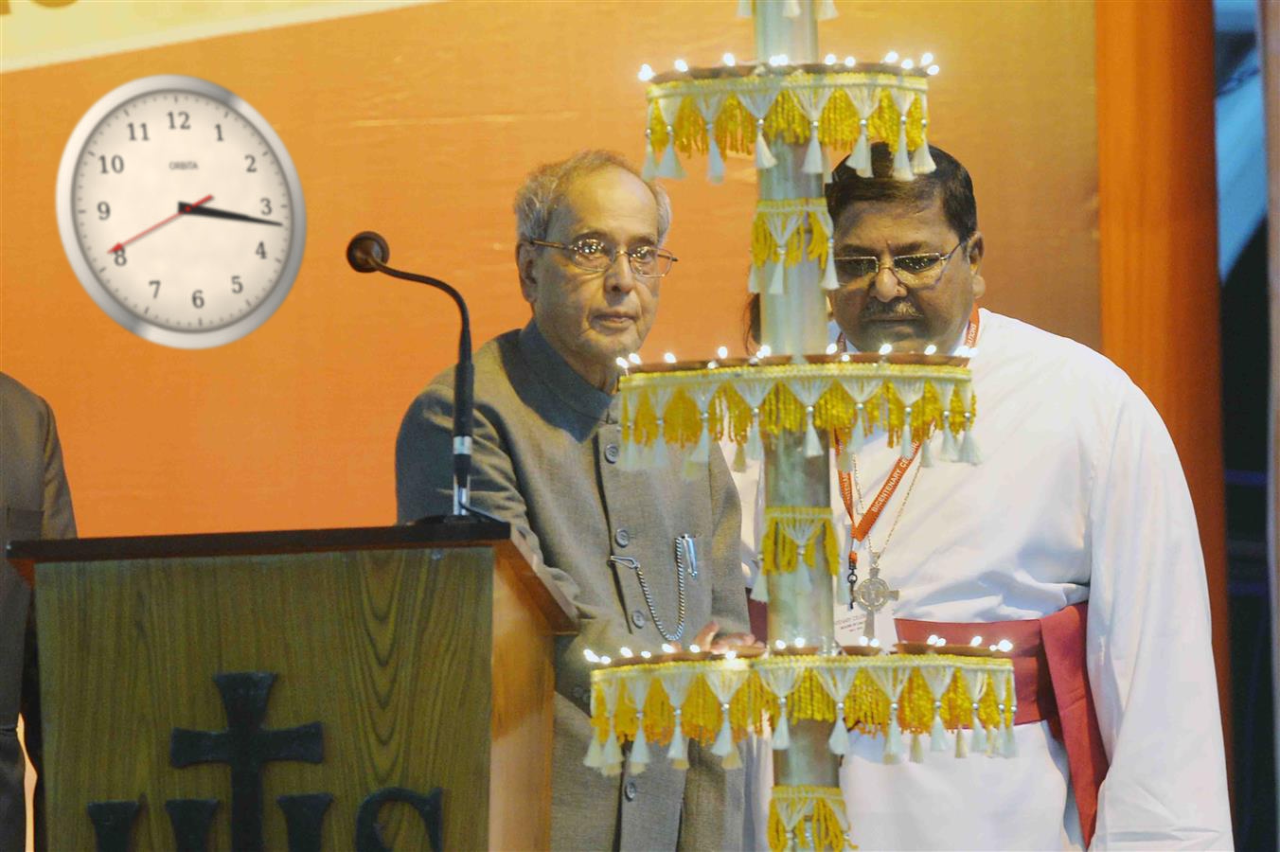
3,16,41
